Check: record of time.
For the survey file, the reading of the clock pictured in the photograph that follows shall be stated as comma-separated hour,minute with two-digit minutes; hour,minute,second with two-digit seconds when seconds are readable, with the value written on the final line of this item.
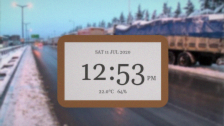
12,53
